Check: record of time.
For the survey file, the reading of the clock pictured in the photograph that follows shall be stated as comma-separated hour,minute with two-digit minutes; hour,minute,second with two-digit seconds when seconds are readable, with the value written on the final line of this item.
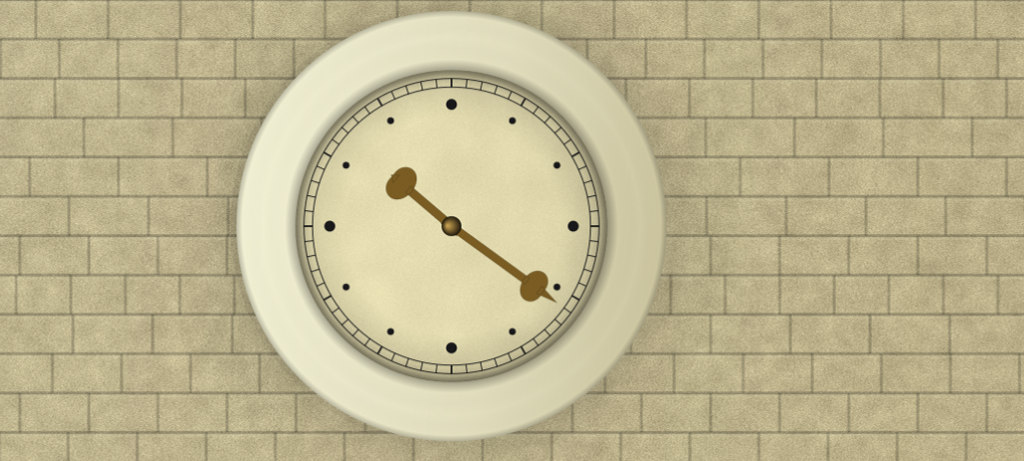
10,21
